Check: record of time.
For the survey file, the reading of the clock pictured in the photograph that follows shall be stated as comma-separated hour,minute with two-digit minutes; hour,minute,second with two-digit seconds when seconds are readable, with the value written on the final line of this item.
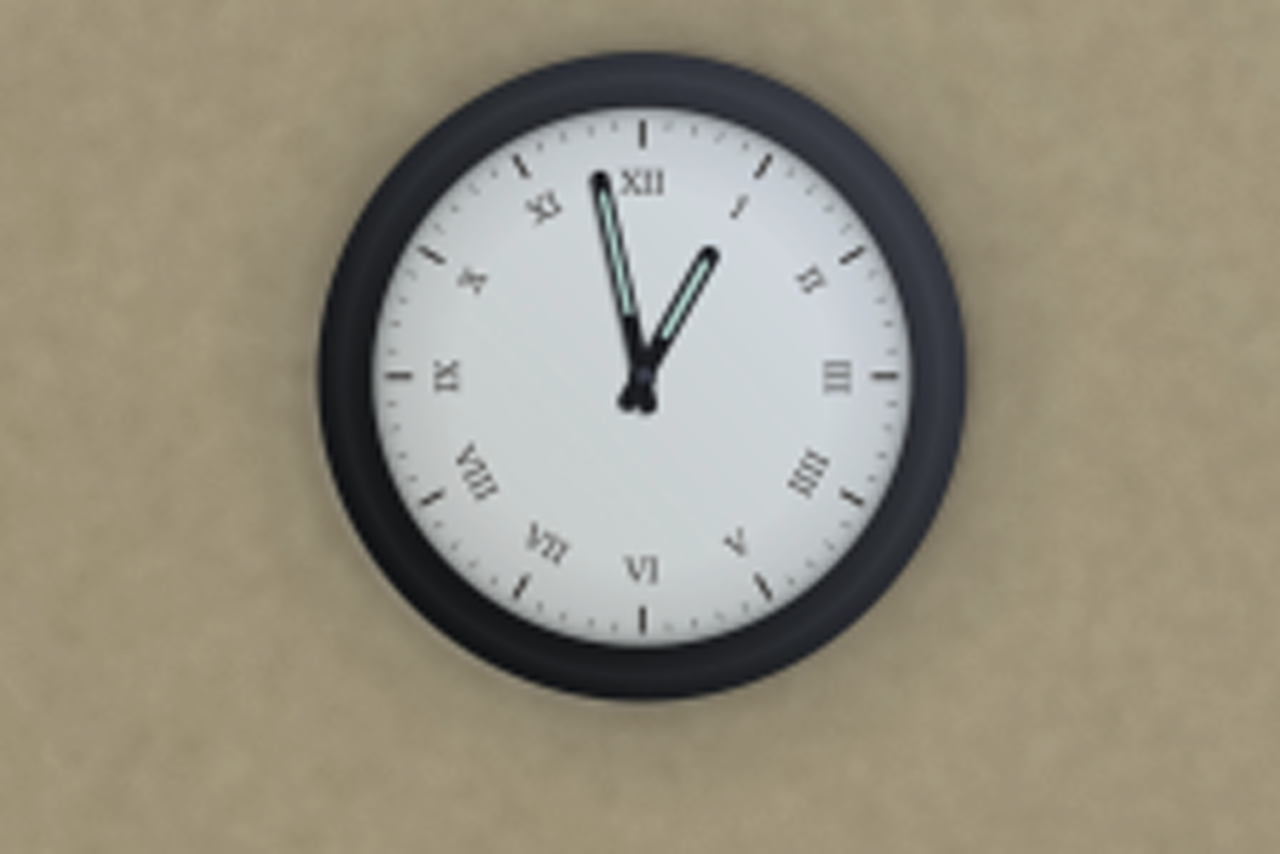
12,58
